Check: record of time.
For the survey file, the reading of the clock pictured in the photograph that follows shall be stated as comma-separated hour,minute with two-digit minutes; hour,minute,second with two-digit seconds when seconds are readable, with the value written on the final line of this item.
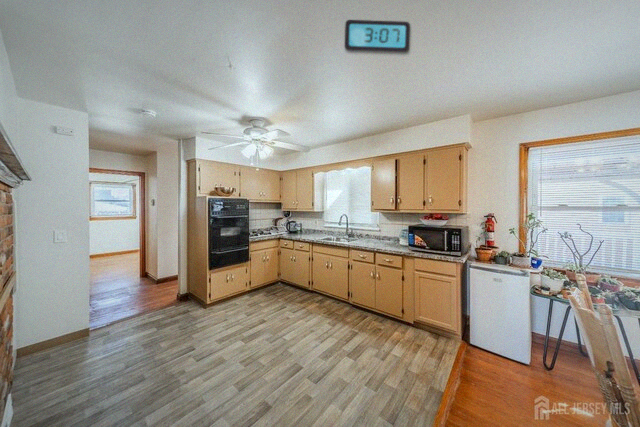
3,07
